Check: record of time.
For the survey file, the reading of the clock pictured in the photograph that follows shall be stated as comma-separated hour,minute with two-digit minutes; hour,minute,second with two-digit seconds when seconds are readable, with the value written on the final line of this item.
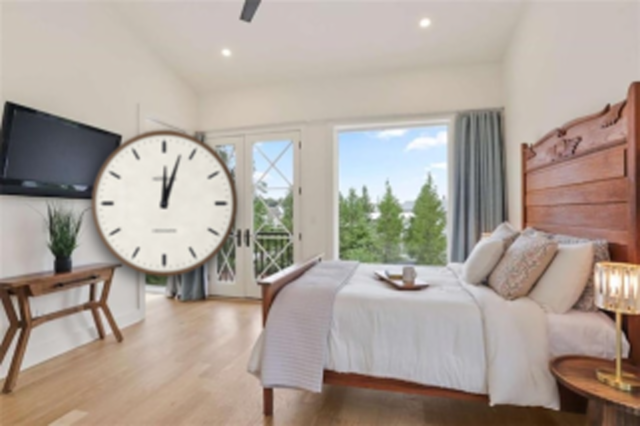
12,03
